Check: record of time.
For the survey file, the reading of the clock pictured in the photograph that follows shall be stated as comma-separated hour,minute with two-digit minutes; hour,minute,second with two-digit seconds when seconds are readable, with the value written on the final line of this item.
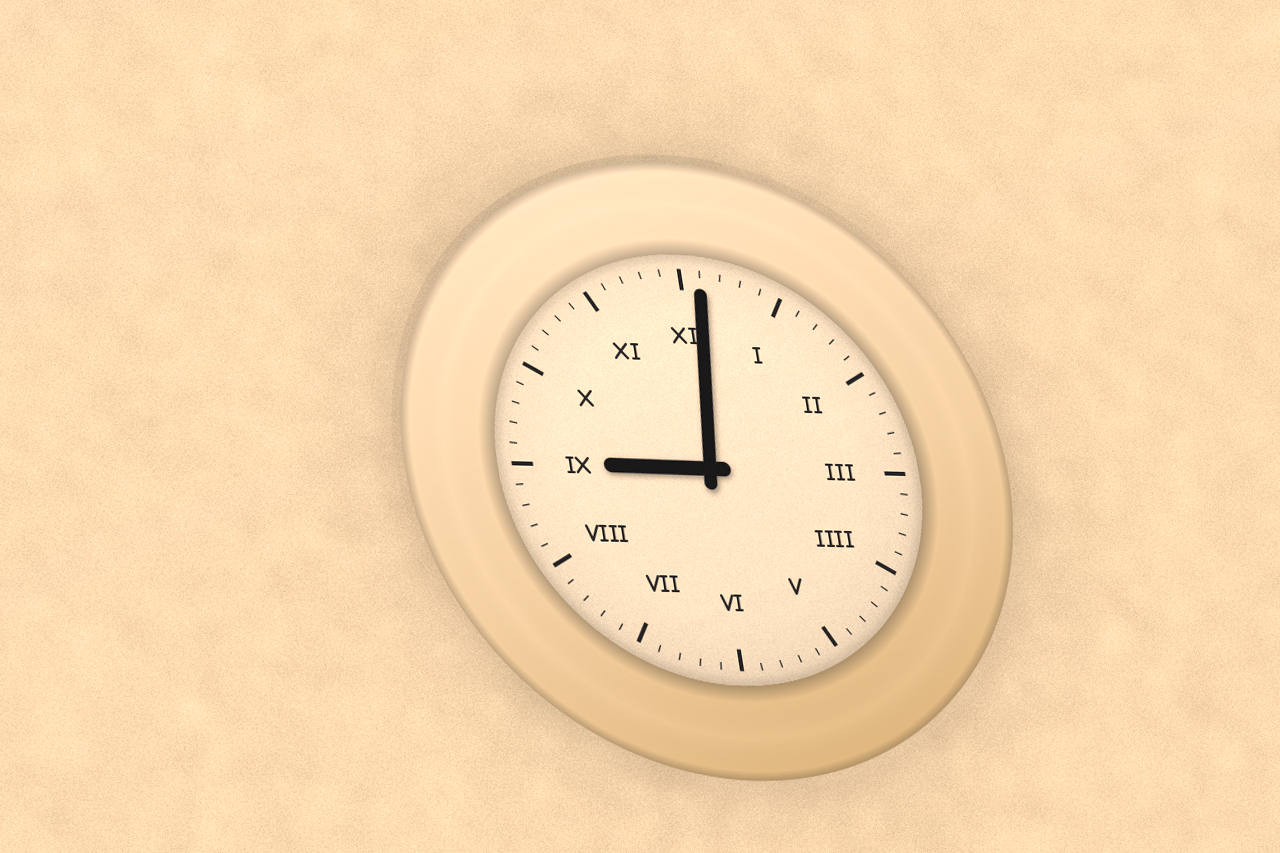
9,01
